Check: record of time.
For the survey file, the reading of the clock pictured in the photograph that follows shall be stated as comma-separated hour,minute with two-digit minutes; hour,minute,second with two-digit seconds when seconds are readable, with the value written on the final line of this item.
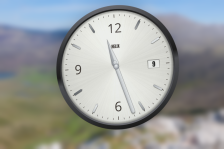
11,27
